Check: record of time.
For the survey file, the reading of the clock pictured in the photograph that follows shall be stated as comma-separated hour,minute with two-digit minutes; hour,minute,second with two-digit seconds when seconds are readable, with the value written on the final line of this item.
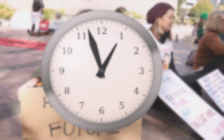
12,57
